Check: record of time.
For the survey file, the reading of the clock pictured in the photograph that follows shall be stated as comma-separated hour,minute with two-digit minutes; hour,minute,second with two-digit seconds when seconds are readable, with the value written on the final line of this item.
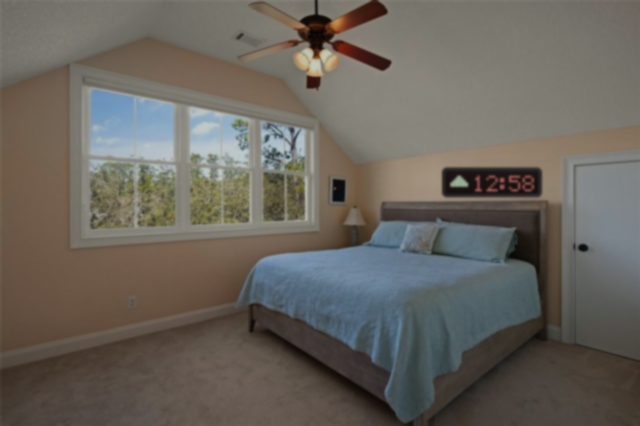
12,58
